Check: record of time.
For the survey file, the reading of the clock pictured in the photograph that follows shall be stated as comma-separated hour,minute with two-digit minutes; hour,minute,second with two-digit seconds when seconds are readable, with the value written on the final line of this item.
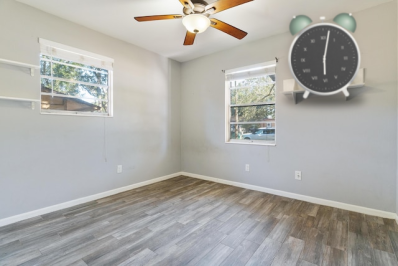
6,02
